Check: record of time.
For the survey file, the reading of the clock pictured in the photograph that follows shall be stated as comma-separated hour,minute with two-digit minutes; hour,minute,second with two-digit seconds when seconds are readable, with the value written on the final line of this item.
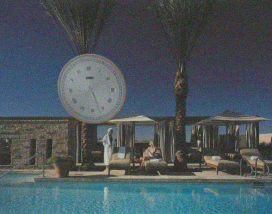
5,27
